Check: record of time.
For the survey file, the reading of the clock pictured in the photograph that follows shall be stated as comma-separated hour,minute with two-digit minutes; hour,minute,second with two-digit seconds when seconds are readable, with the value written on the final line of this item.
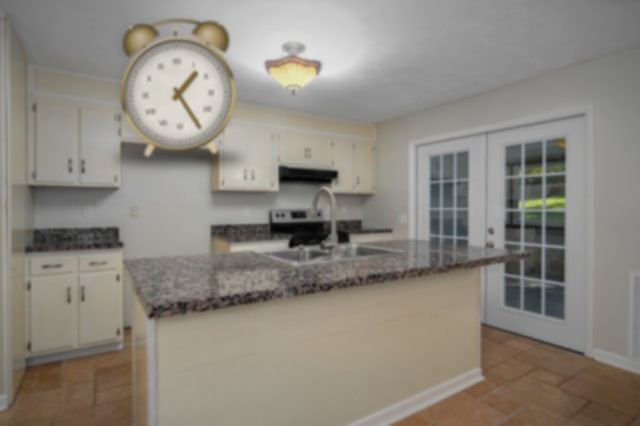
1,25
